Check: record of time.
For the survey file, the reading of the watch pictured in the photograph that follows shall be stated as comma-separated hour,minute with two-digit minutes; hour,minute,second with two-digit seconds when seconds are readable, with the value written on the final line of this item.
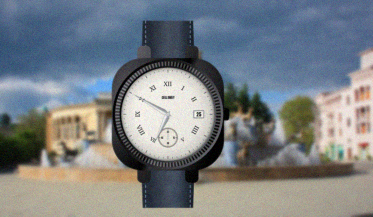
6,50
